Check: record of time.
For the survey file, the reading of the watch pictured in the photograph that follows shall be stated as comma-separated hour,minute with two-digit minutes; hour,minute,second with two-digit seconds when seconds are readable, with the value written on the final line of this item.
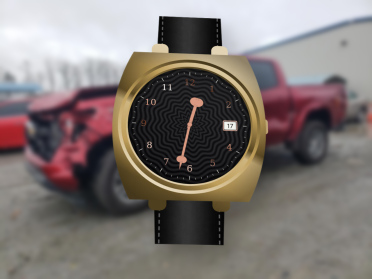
12,32
